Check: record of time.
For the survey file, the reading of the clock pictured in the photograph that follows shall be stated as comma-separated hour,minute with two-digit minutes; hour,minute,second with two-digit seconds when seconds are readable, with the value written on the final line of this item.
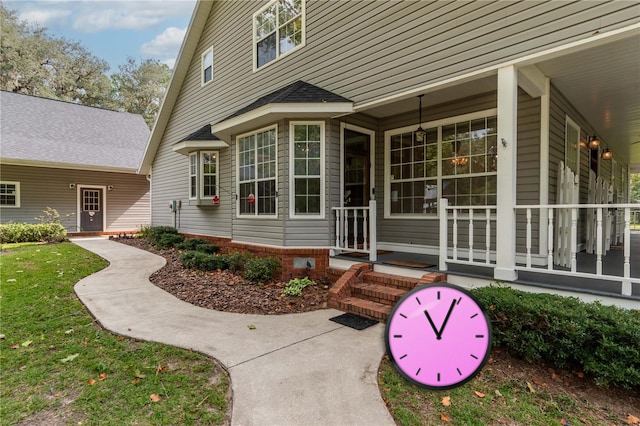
11,04
